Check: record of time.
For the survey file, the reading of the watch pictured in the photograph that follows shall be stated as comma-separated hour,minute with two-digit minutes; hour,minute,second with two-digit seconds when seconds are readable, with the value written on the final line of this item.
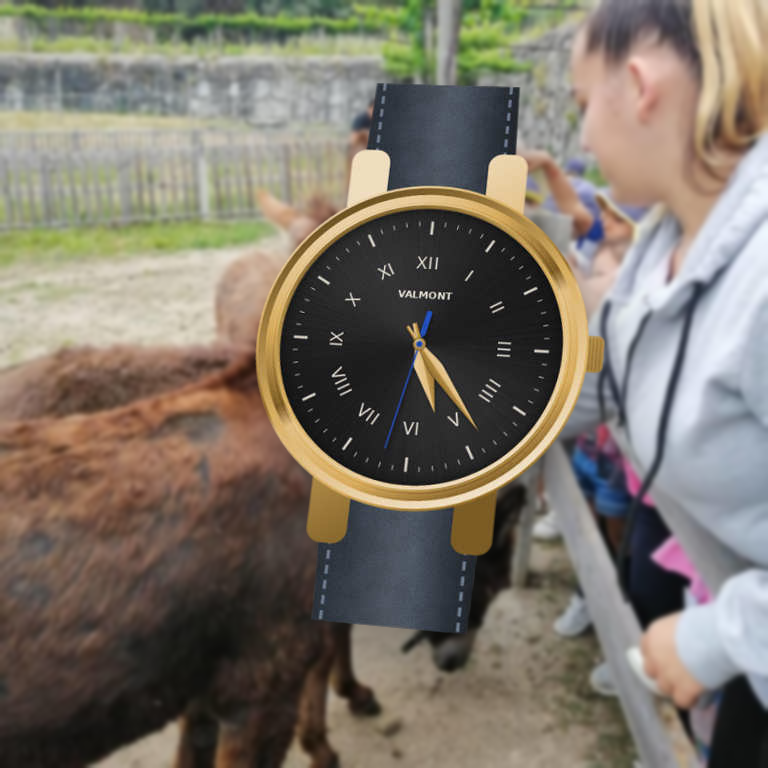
5,23,32
